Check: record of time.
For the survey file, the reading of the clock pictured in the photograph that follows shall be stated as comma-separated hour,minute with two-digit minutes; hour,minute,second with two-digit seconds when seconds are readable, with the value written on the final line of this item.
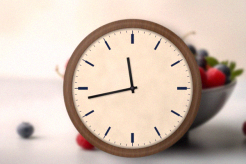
11,43
